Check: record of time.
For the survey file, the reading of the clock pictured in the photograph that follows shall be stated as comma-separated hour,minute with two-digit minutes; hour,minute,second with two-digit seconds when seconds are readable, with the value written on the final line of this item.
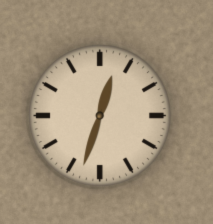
12,33
